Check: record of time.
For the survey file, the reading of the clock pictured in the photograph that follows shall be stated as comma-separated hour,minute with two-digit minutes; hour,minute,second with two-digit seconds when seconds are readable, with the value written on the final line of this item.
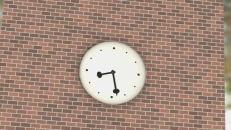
8,28
